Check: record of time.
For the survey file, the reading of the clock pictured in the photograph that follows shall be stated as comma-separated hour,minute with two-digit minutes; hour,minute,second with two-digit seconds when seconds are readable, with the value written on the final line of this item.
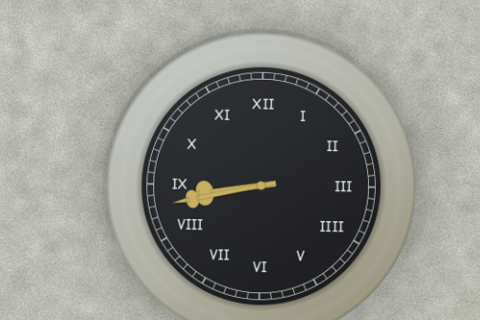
8,43
